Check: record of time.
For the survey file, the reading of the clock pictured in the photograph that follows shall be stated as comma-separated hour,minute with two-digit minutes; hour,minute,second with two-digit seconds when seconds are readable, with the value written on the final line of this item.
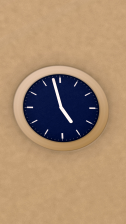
4,58
